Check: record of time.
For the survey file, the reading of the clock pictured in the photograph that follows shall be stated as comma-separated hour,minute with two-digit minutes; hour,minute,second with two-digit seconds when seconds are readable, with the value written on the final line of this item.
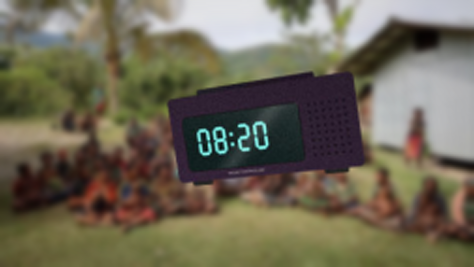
8,20
